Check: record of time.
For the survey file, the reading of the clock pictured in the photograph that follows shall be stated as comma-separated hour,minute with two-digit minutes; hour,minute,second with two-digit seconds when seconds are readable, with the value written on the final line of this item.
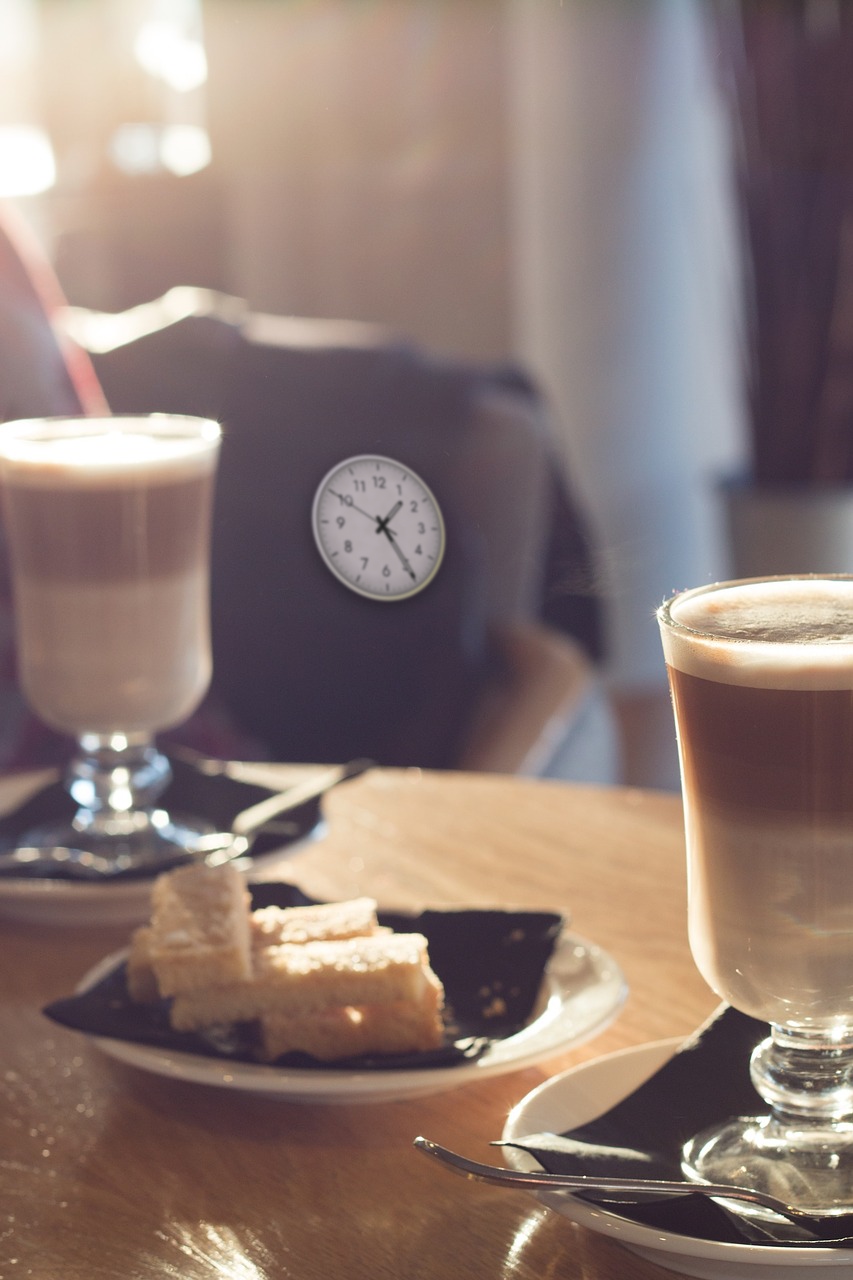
1,24,50
